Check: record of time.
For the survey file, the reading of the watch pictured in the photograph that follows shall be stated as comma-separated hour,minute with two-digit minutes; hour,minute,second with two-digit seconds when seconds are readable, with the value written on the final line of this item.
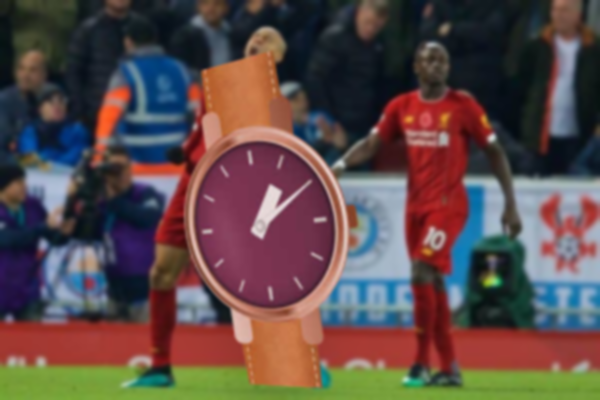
1,10
